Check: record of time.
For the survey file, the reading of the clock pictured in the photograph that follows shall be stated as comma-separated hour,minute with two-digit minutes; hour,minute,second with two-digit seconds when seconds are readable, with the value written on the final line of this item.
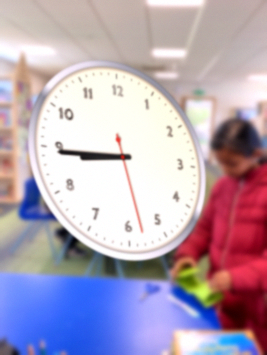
8,44,28
